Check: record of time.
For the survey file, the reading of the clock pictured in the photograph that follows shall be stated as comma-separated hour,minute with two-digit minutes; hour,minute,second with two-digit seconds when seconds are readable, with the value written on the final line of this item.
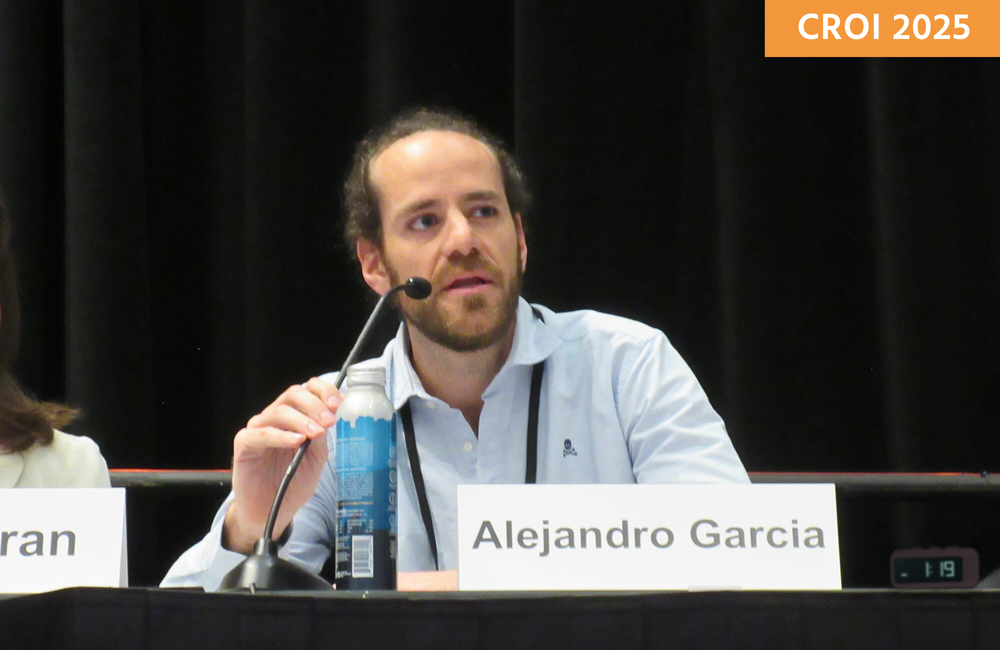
1,19
